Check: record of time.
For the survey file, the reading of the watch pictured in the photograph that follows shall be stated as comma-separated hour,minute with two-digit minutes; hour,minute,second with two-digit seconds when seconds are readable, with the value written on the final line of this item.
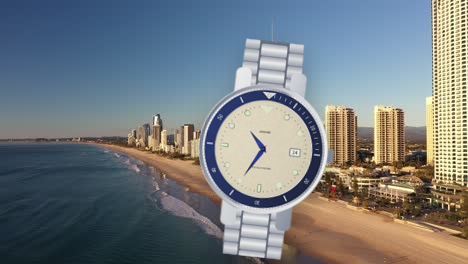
10,35
